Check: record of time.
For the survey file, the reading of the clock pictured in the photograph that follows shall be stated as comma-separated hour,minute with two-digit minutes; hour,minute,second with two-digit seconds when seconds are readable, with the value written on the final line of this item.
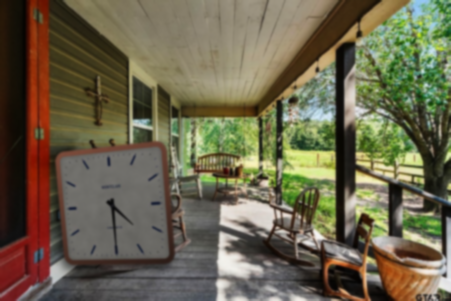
4,30
